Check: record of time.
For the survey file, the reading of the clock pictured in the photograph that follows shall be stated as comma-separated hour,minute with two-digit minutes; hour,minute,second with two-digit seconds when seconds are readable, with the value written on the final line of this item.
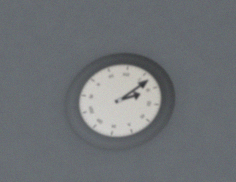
2,07
